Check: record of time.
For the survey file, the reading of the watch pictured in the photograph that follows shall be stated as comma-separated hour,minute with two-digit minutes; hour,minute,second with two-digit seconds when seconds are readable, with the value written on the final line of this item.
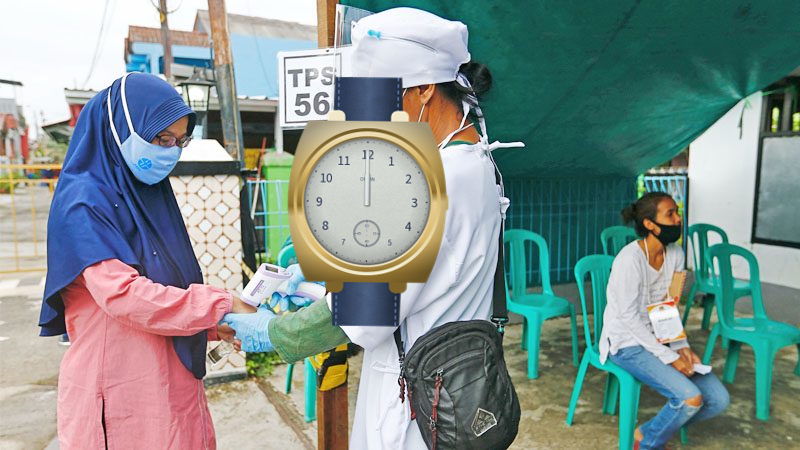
12,00
